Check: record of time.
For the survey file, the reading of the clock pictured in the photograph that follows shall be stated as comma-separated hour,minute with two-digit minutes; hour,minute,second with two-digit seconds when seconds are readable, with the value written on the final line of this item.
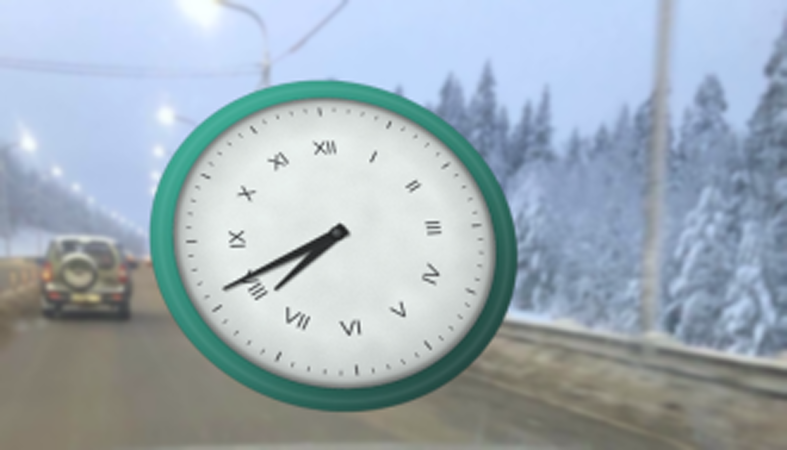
7,41
